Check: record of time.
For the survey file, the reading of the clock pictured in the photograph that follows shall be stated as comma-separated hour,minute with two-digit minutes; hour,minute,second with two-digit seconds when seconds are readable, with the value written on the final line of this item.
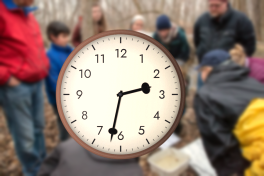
2,32
